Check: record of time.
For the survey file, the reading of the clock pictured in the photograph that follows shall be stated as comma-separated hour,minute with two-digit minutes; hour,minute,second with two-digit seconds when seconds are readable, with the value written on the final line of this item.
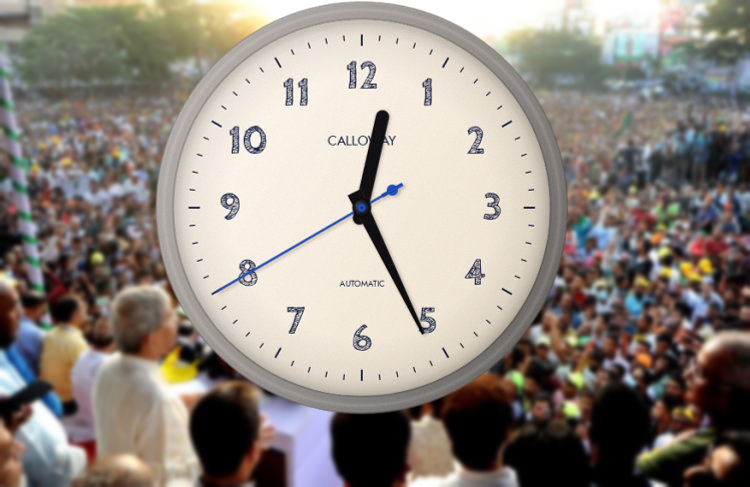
12,25,40
